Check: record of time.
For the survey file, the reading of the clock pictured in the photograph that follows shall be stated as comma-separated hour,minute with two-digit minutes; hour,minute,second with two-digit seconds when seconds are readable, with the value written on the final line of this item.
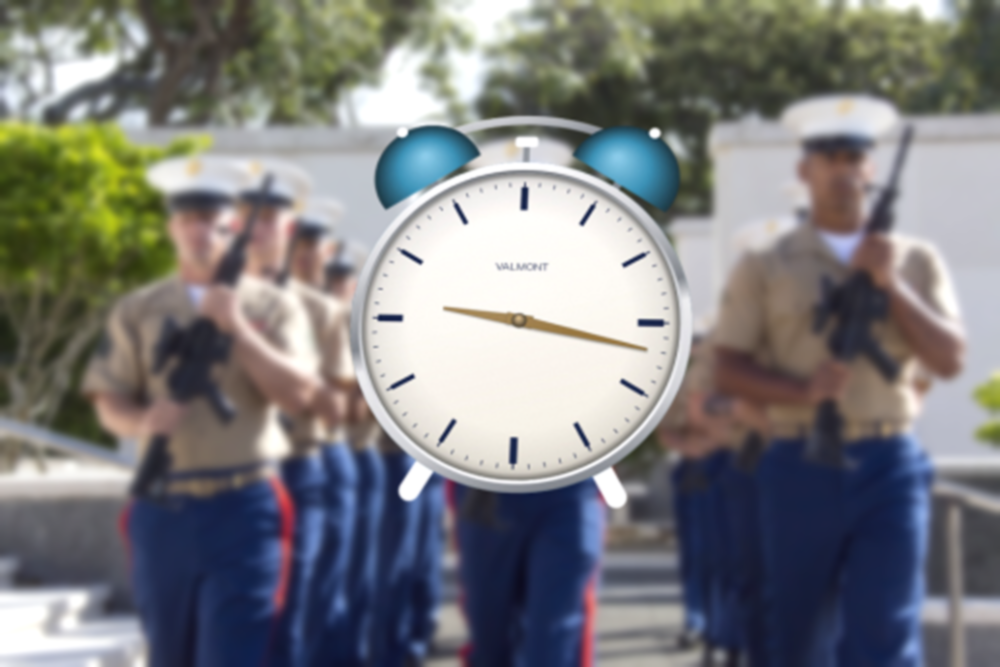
9,17
